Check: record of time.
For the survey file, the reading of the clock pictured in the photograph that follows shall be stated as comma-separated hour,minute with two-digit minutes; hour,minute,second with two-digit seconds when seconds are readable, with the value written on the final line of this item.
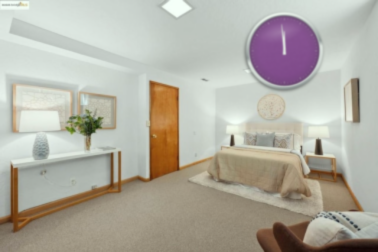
11,59
